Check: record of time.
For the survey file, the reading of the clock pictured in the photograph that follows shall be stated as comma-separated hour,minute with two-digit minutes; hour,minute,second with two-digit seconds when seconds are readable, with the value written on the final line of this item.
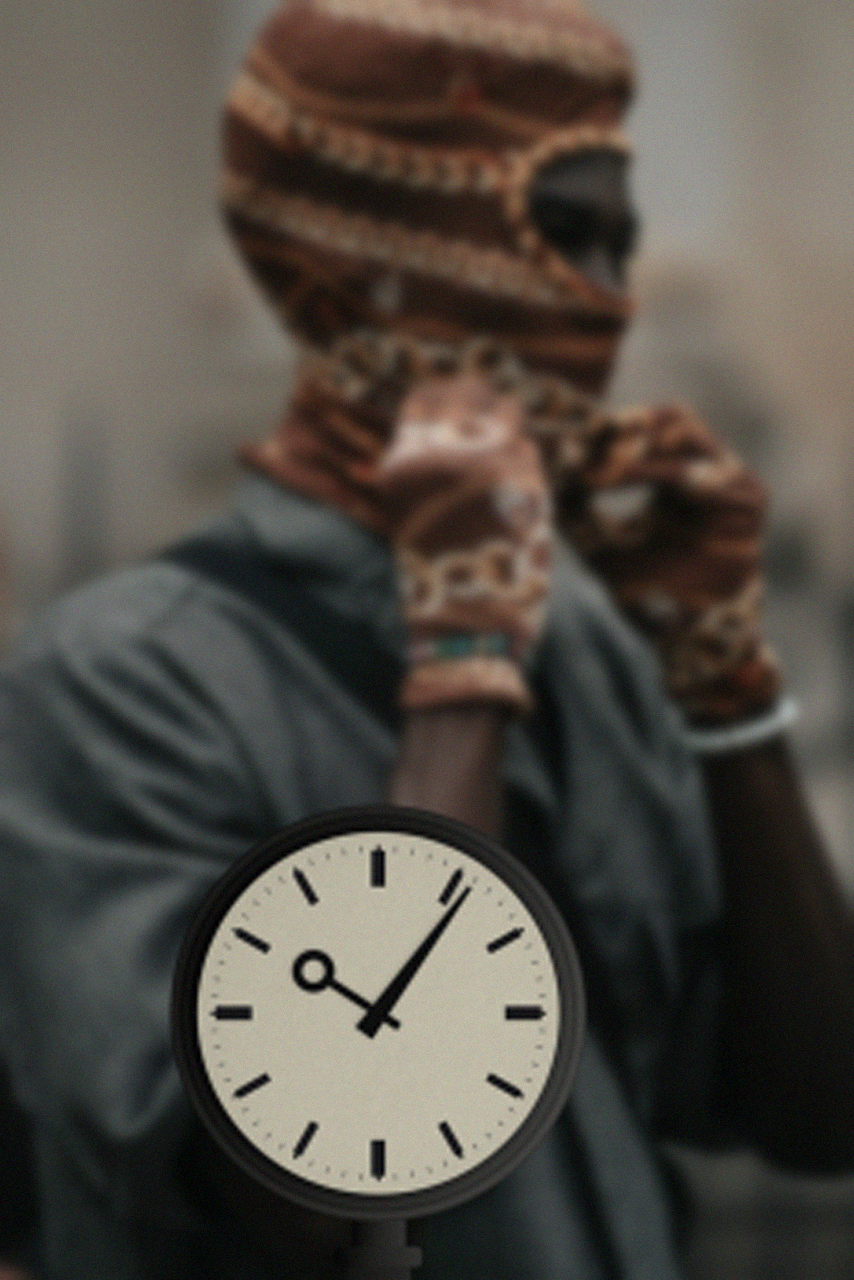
10,06
